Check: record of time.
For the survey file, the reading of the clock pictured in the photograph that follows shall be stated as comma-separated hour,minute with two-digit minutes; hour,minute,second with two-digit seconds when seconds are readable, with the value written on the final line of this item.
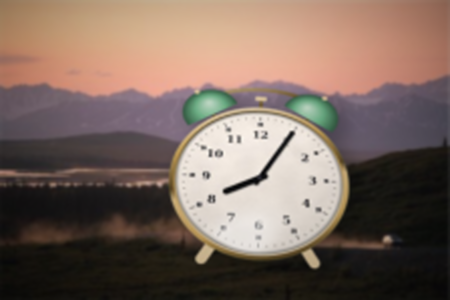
8,05
